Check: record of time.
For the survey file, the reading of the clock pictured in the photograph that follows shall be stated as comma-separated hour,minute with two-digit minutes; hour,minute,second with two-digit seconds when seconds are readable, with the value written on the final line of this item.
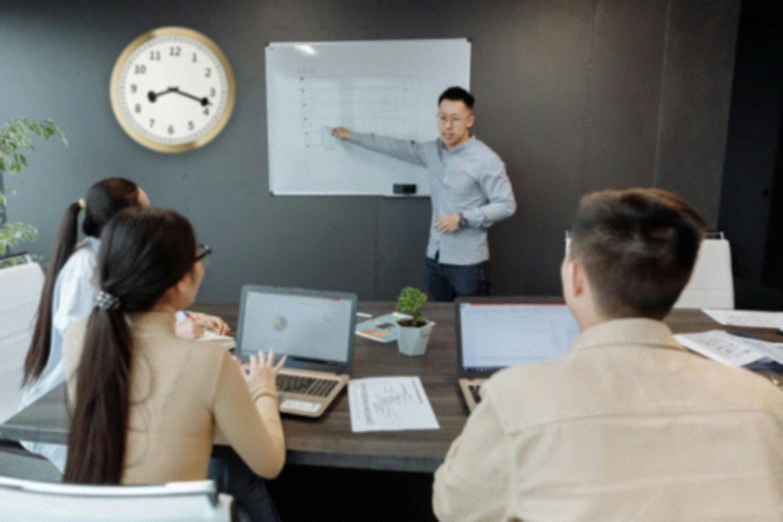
8,18
